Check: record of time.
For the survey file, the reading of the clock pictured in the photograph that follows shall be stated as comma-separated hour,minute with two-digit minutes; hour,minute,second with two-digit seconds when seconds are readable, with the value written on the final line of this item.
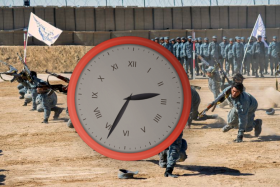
2,34
